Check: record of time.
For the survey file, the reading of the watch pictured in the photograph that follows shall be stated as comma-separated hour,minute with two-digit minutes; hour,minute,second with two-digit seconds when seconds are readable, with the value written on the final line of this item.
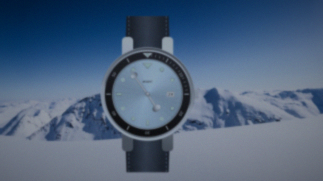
4,54
